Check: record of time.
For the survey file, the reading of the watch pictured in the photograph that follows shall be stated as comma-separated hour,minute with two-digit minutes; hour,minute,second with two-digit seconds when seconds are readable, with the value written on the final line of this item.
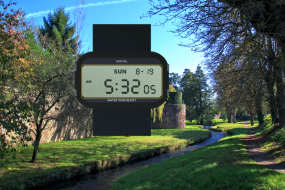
5,32,05
